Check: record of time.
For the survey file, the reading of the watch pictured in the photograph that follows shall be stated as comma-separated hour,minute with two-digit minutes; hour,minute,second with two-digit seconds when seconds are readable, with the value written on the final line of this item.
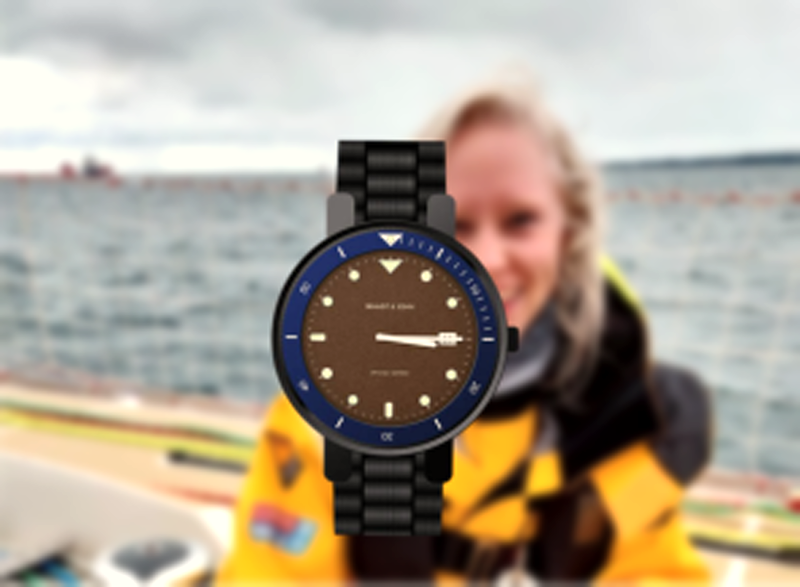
3,15
